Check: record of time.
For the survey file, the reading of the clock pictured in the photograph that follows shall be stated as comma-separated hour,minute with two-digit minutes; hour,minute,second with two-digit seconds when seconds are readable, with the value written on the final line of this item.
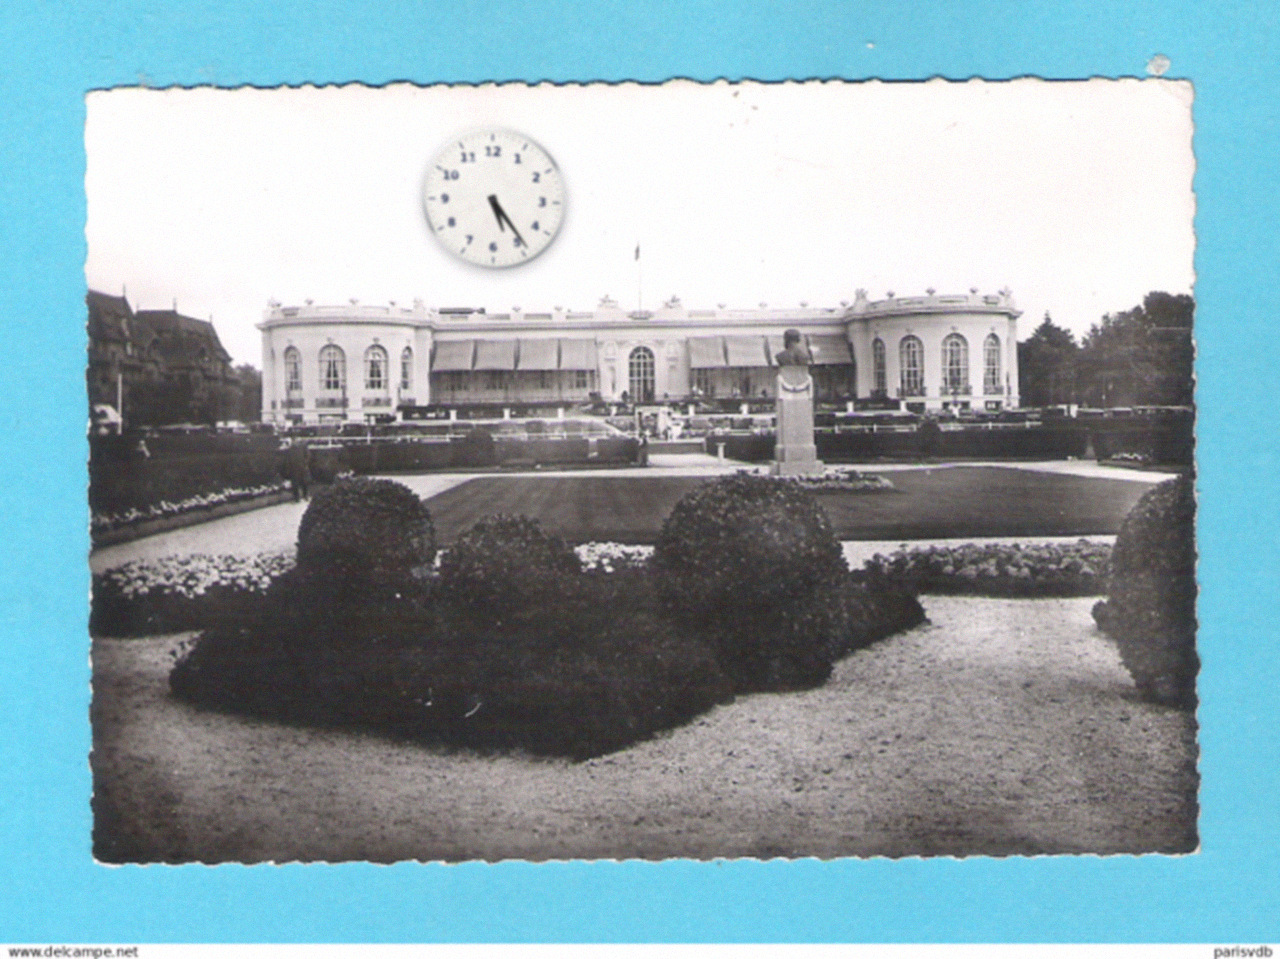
5,24
